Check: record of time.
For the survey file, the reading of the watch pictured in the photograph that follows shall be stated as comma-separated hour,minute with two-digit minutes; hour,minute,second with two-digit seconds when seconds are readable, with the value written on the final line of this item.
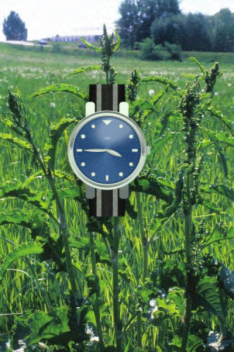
3,45
